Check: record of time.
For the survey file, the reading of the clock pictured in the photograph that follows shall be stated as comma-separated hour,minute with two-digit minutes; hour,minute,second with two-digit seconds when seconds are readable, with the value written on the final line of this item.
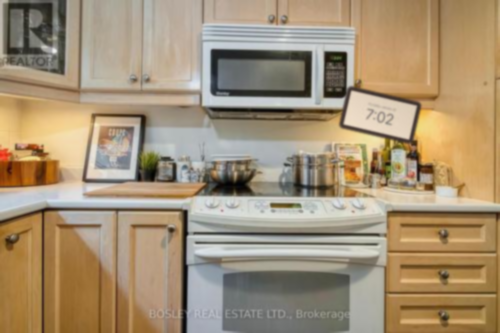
7,02
